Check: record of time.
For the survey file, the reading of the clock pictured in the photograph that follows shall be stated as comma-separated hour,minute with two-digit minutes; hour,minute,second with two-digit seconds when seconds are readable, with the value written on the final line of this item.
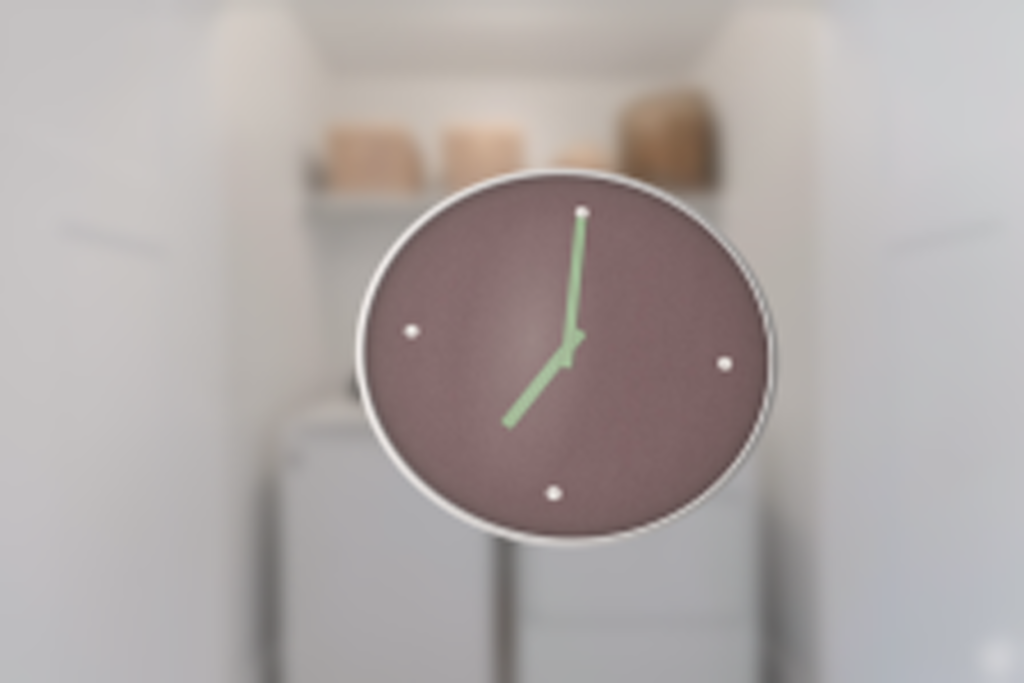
7,00
